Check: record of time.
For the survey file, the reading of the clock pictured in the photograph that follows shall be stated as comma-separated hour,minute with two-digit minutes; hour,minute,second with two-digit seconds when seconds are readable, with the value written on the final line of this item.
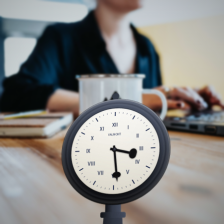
3,29
